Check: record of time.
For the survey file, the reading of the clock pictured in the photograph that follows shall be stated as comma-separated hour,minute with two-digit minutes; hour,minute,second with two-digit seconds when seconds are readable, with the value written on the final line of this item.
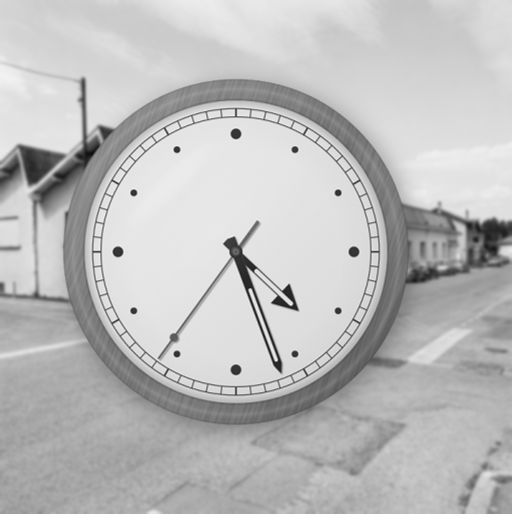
4,26,36
